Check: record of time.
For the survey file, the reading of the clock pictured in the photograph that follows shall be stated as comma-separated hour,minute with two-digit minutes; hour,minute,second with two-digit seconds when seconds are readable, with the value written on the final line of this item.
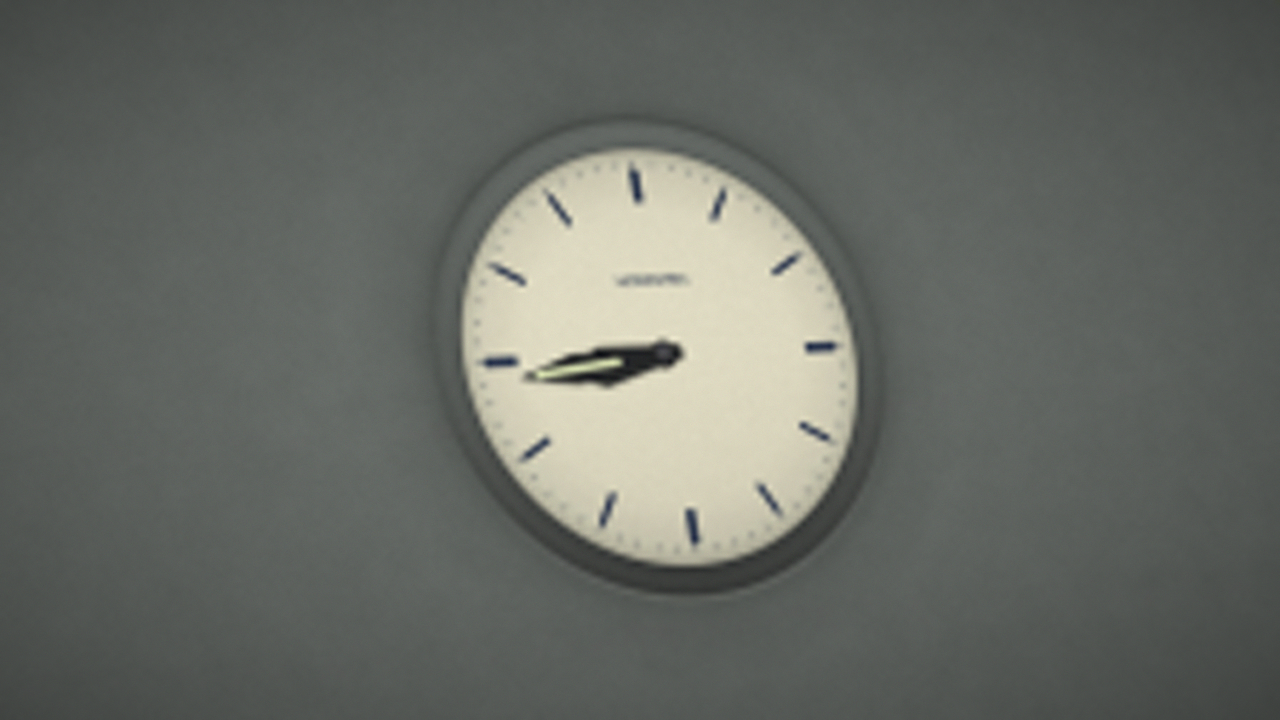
8,44
